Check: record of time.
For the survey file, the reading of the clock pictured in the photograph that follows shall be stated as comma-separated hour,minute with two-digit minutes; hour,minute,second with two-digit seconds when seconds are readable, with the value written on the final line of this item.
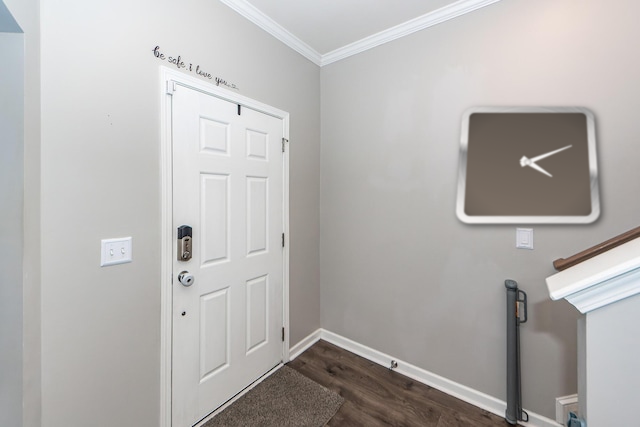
4,11
